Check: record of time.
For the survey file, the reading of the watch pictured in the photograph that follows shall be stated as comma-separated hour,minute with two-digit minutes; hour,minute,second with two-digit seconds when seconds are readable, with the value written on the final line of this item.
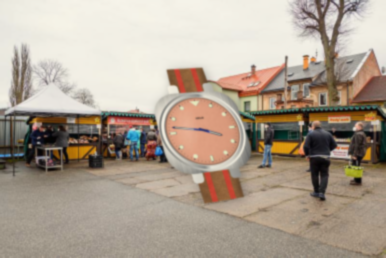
3,47
